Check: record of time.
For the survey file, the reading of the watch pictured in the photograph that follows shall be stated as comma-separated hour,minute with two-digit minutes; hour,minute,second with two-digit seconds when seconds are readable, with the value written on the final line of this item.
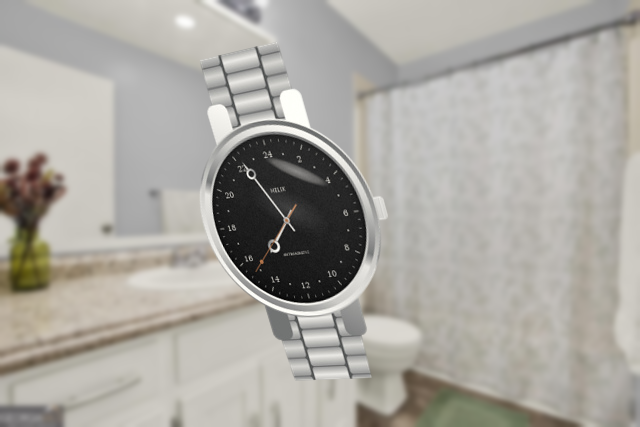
14,55,38
